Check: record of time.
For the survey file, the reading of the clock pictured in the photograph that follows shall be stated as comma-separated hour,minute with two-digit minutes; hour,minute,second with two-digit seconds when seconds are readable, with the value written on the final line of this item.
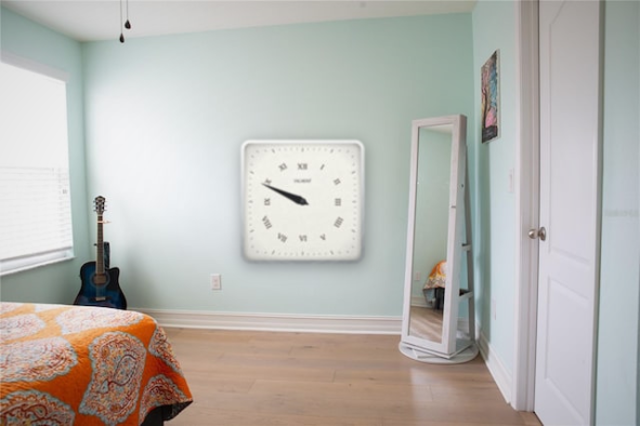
9,49
